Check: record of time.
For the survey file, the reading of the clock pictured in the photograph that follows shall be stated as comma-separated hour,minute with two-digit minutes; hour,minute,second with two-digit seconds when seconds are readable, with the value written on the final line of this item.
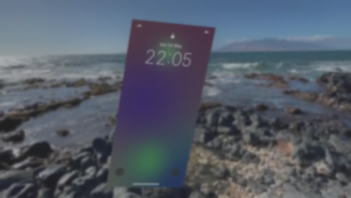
22,05
